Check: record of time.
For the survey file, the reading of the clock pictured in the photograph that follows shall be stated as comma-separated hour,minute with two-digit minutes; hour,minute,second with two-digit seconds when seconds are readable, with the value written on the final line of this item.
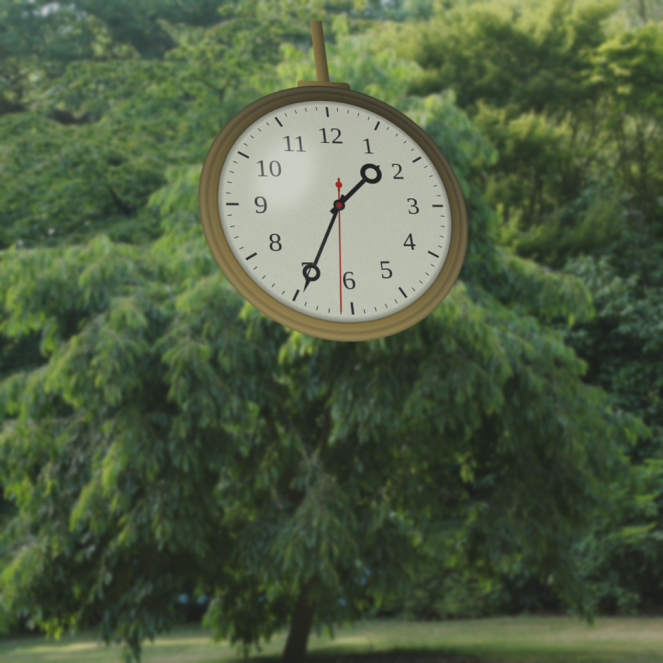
1,34,31
